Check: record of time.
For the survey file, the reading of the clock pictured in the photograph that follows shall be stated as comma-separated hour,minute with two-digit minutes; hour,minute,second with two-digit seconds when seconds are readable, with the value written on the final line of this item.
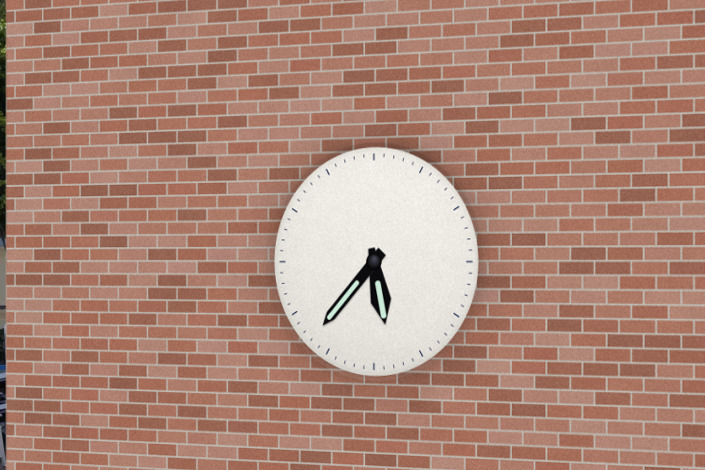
5,37
